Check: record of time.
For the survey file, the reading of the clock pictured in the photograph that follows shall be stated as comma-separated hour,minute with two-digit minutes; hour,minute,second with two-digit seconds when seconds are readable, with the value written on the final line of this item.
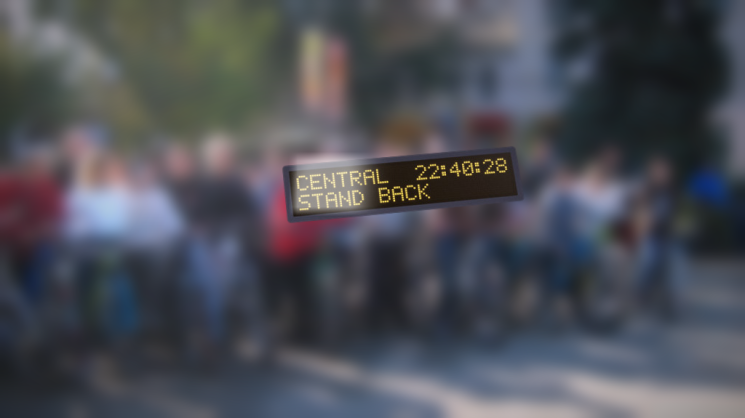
22,40,28
